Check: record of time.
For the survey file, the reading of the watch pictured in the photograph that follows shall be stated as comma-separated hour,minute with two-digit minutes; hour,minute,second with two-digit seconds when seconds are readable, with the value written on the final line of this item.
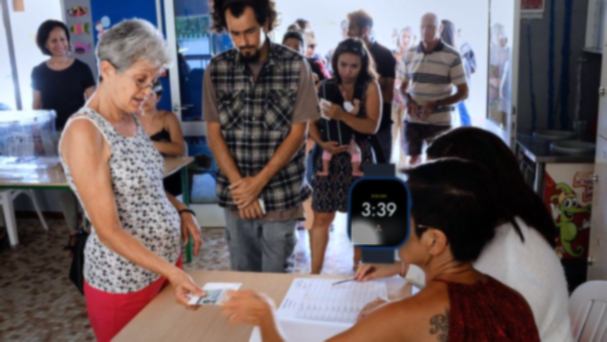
3,39
